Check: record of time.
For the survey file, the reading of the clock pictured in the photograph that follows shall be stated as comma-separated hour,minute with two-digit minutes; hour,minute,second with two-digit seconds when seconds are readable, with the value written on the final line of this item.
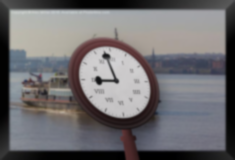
8,58
